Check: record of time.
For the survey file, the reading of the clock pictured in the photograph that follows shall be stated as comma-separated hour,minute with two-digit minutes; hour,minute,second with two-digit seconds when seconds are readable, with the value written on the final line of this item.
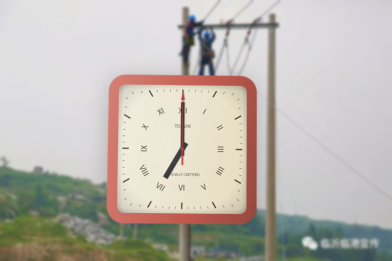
7,00,00
